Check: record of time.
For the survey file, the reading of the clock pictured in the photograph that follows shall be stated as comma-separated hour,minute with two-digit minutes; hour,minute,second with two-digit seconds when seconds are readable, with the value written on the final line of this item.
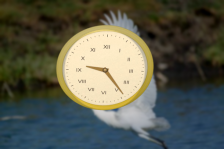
9,24
